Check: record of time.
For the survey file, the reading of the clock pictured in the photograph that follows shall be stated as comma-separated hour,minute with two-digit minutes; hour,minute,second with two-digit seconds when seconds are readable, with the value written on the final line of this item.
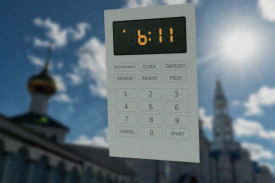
6,11
